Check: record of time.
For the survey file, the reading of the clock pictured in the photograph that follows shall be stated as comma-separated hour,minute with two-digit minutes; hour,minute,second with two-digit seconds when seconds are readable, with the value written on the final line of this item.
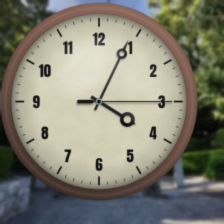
4,04,15
